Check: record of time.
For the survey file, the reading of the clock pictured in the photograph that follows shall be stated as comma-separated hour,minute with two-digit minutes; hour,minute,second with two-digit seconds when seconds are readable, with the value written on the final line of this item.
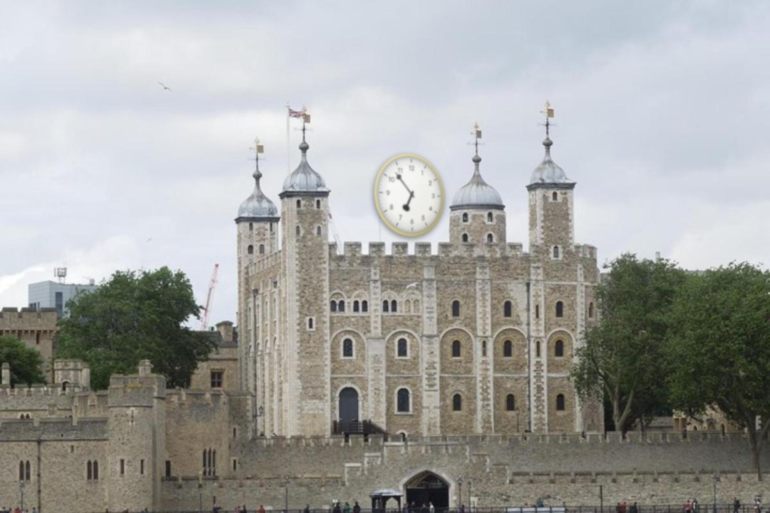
6,53
